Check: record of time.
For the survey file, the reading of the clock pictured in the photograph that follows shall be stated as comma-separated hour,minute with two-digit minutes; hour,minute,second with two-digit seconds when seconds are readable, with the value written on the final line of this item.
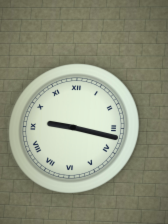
9,17
